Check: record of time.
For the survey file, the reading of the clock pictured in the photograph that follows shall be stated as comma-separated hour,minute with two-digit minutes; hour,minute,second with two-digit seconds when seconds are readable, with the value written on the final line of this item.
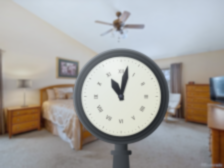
11,02
